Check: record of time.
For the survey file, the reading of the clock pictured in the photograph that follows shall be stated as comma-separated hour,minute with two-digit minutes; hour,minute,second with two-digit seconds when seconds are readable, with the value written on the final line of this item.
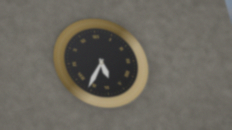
5,36
